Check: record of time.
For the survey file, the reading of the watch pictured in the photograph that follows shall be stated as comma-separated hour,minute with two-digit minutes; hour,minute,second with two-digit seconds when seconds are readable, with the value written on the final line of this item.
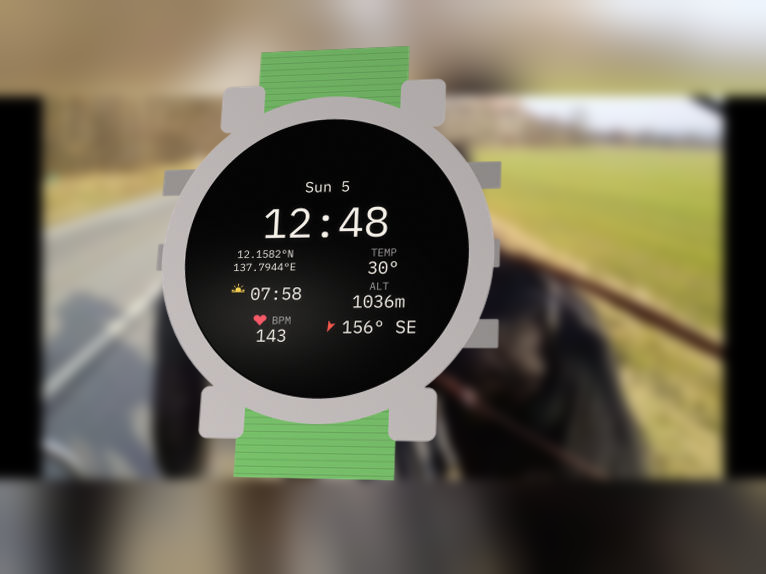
12,48
